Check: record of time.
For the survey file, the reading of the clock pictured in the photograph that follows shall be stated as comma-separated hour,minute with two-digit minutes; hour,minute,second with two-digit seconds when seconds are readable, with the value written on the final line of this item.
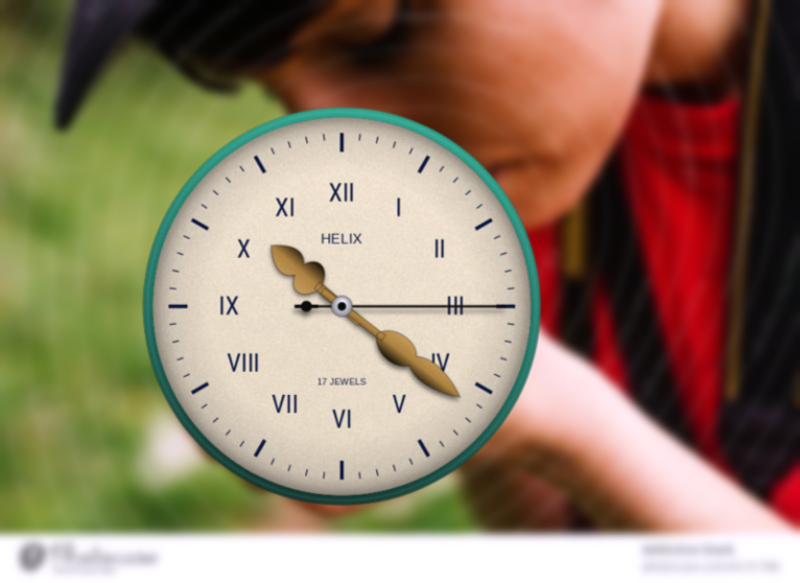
10,21,15
